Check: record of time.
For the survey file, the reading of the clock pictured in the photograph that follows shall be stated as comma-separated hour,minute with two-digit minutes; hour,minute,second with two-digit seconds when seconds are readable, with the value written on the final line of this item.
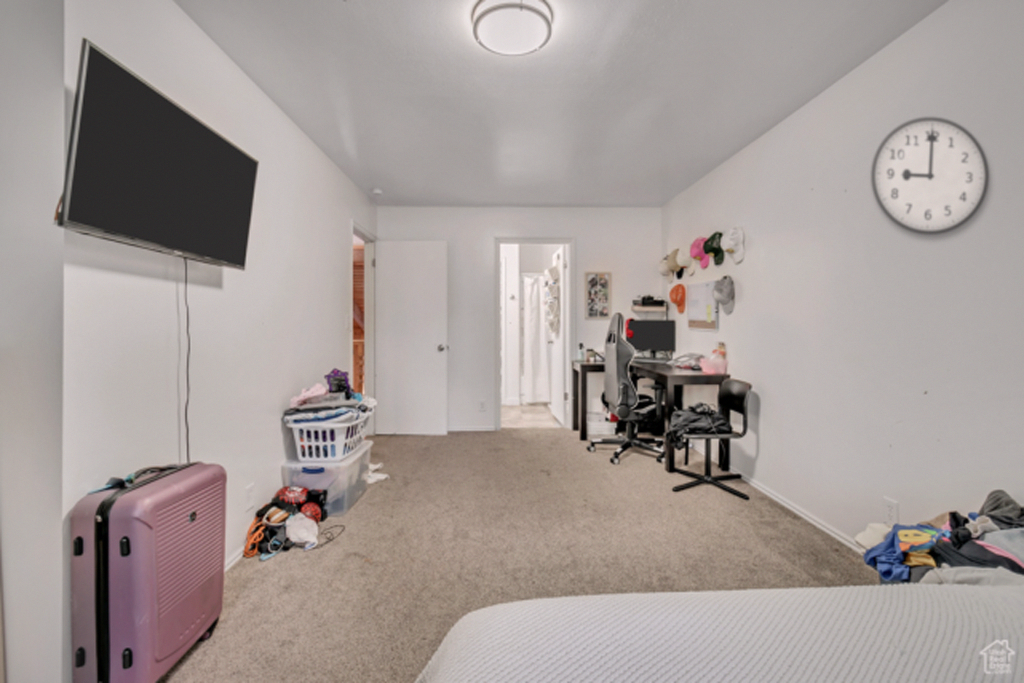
9,00
